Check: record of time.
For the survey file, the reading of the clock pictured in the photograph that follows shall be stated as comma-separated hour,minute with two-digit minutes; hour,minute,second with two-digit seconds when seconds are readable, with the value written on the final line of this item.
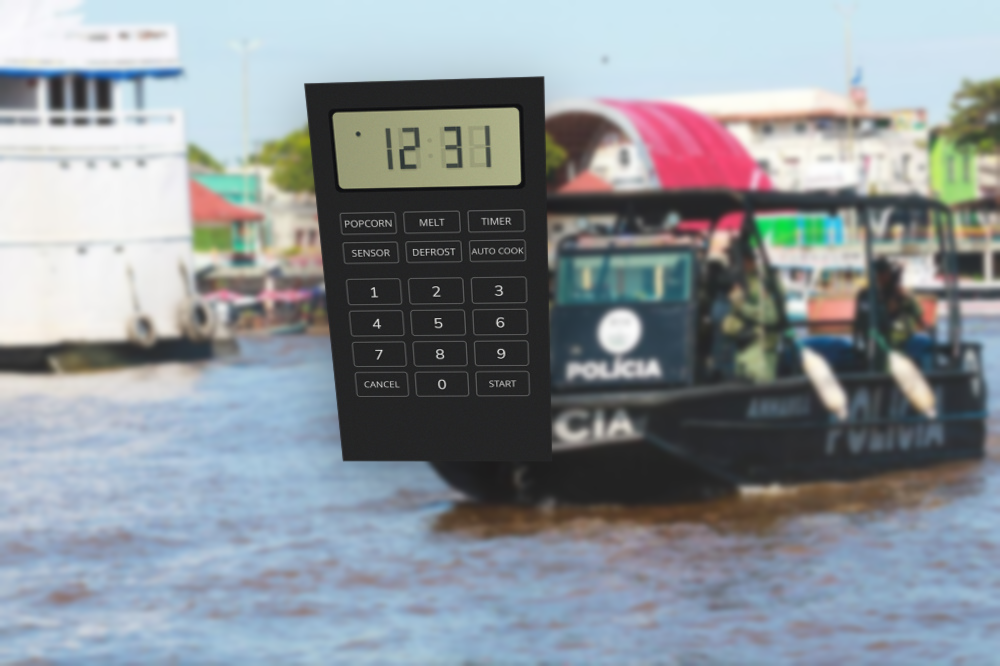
12,31
